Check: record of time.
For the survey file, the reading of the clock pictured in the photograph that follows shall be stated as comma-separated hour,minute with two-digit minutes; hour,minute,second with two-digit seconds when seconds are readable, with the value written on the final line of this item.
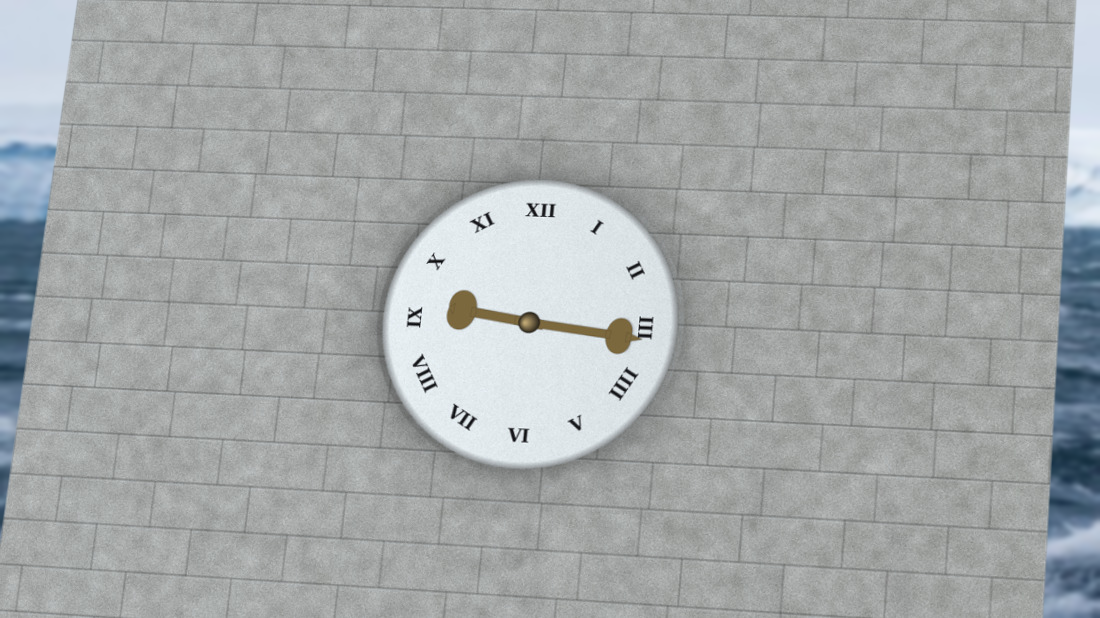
9,16
